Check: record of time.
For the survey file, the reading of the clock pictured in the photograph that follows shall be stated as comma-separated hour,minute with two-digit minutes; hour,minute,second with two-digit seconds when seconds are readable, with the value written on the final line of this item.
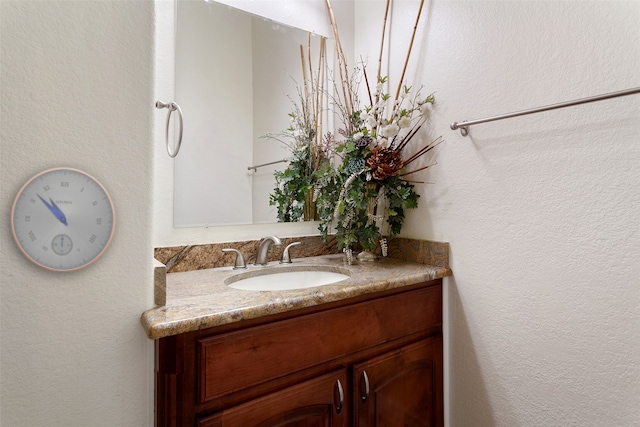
10,52
